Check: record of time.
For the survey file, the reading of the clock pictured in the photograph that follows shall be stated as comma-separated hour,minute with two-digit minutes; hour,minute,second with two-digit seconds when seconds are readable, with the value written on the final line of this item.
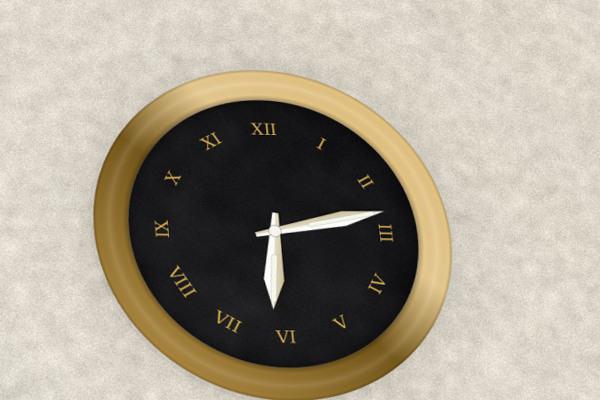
6,13
